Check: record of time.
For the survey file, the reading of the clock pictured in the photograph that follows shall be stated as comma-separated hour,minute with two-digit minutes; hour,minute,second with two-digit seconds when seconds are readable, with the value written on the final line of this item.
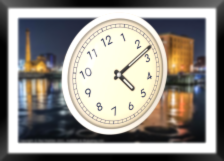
5,13
